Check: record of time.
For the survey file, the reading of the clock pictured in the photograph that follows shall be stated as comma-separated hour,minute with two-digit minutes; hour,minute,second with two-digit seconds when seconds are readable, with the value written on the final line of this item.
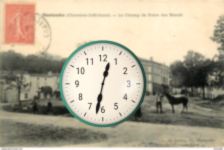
12,32
